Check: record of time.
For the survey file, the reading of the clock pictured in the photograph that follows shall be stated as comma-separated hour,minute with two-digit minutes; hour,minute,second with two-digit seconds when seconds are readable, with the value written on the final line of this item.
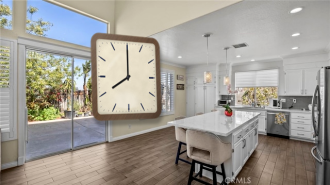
8,00
